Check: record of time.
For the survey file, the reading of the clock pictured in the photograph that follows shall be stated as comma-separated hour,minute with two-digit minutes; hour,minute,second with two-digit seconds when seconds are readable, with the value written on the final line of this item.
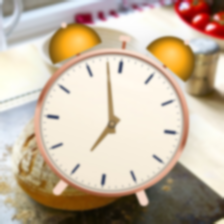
6,58
